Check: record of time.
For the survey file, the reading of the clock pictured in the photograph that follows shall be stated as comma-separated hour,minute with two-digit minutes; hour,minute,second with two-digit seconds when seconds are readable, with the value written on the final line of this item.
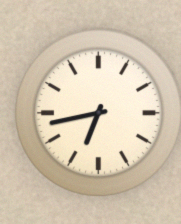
6,43
